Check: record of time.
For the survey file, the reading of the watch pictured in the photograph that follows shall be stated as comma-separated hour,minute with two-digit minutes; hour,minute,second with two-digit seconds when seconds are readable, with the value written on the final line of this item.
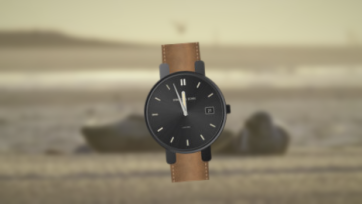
11,57
